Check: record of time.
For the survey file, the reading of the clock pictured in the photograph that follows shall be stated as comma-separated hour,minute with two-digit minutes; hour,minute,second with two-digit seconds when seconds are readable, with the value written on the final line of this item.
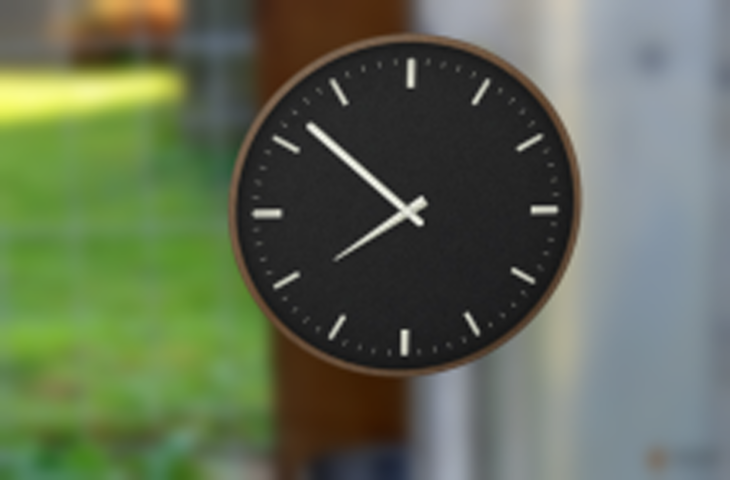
7,52
